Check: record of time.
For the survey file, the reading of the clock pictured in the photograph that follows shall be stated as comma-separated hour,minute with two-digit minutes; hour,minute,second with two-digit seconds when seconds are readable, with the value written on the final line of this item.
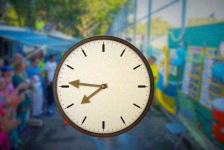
7,46
